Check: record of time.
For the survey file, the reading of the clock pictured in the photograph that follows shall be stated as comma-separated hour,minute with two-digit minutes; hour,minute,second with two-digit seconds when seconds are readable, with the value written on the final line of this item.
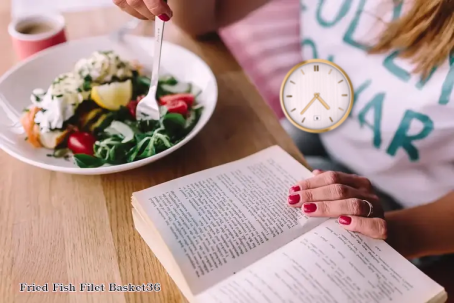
4,37
